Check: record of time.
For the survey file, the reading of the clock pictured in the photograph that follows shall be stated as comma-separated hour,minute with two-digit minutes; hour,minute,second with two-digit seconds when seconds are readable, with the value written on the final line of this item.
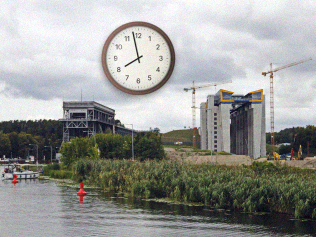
7,58
